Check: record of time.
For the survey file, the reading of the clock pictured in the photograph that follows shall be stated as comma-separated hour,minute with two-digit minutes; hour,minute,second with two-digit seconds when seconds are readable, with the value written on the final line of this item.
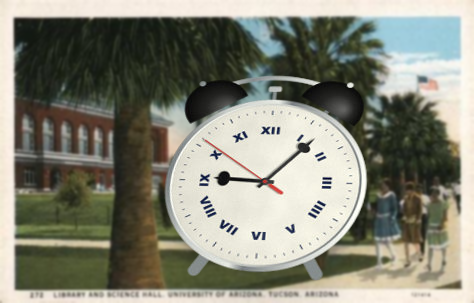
9,06,51
